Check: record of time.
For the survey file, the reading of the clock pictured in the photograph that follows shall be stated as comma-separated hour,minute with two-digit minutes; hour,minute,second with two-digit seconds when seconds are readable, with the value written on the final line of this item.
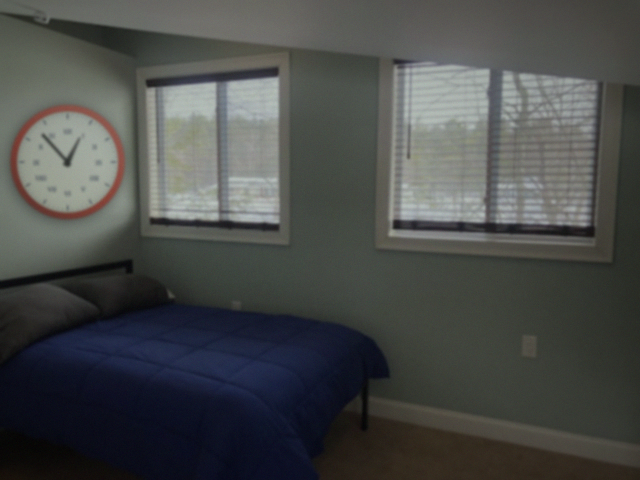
12,53
